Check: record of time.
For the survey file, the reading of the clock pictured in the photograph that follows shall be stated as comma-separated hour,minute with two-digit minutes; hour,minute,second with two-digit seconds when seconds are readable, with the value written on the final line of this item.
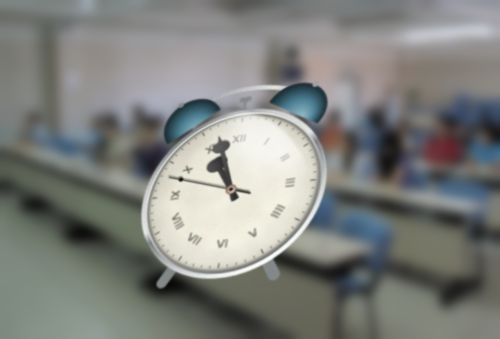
10,56,48
